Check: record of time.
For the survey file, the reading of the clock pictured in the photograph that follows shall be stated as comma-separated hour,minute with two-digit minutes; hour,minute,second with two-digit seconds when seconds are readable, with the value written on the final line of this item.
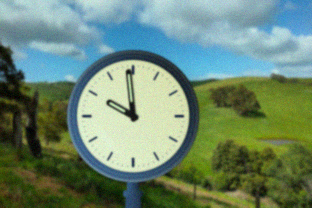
9,59
